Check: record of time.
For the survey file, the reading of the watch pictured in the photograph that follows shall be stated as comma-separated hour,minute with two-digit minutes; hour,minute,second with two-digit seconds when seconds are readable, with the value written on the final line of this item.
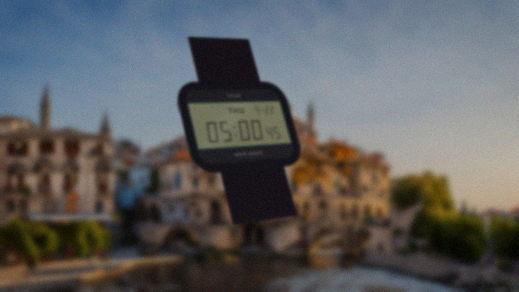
5,00,45
